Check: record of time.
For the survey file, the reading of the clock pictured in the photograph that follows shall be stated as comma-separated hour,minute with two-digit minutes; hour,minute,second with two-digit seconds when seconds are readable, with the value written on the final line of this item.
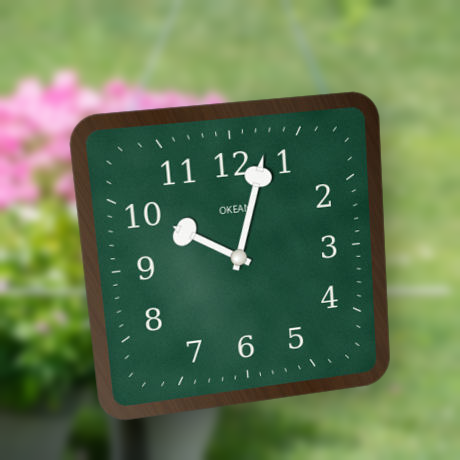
10,03
